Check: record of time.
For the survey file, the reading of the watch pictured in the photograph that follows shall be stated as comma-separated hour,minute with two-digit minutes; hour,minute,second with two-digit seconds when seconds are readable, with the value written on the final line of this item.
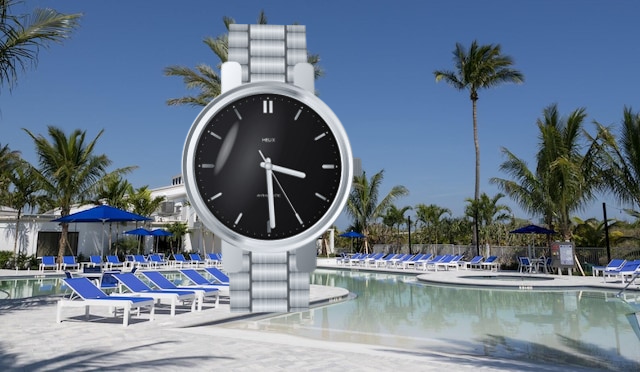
3,29,25
